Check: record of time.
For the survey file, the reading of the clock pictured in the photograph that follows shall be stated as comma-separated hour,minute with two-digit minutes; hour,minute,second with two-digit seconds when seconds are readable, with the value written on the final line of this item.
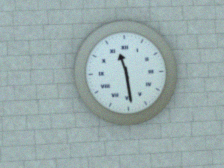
11,29
